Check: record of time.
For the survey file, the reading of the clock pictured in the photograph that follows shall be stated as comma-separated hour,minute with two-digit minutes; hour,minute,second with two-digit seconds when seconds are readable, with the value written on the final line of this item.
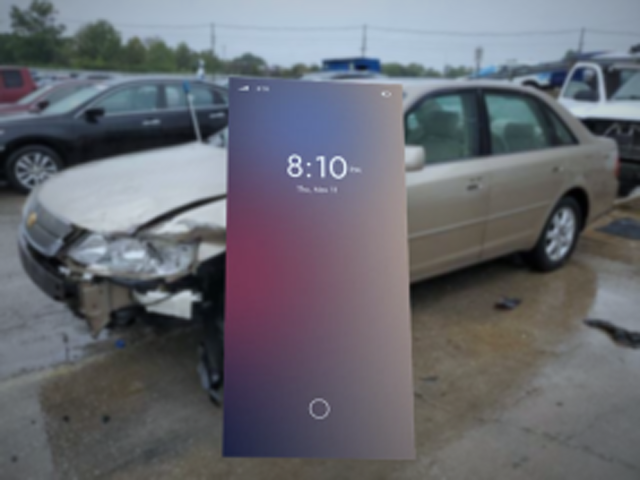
8,10
